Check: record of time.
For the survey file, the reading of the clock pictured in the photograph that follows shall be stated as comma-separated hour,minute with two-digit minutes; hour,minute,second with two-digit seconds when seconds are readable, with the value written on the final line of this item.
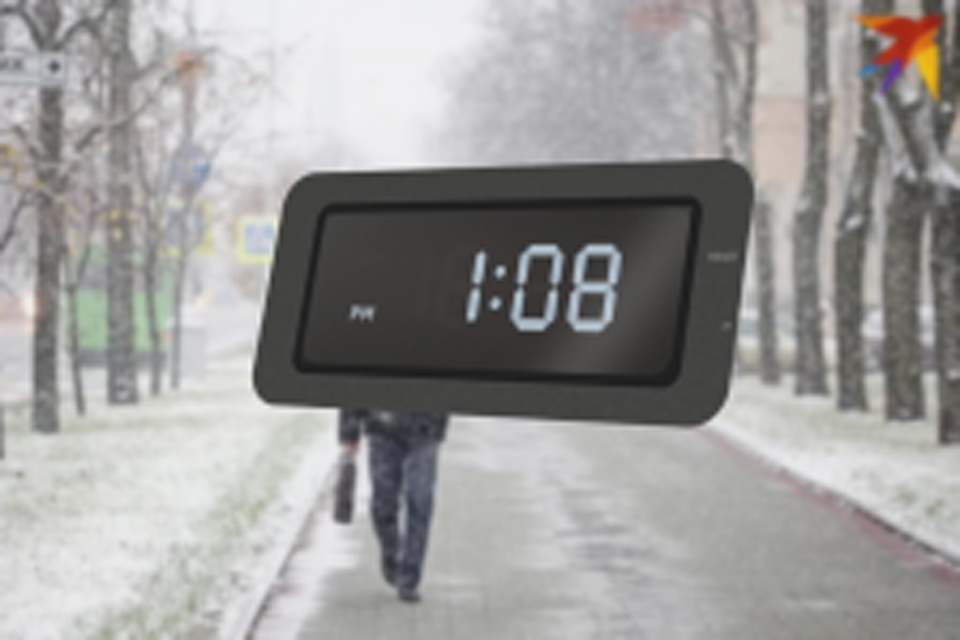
1,08
